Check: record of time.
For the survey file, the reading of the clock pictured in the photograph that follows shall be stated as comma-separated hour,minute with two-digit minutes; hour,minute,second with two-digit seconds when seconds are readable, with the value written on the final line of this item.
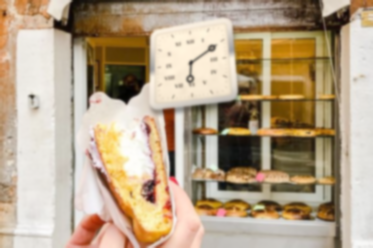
6,10
